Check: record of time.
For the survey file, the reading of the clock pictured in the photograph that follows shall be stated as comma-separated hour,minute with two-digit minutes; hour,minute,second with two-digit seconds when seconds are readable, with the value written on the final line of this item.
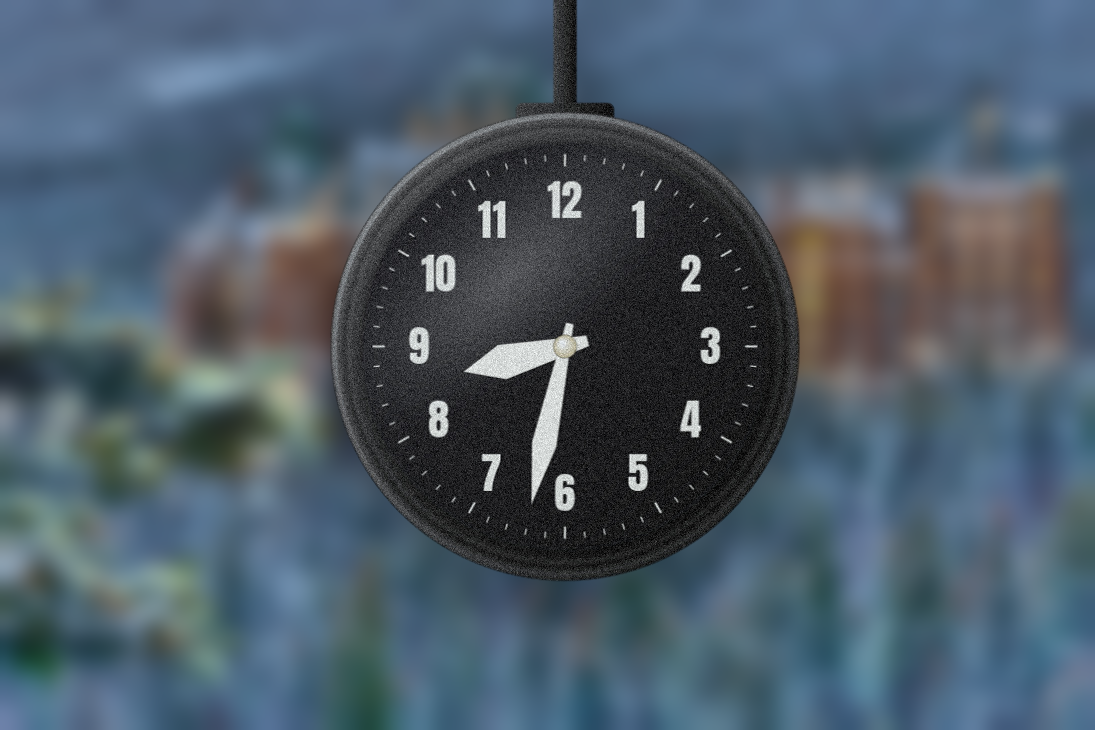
8,32
